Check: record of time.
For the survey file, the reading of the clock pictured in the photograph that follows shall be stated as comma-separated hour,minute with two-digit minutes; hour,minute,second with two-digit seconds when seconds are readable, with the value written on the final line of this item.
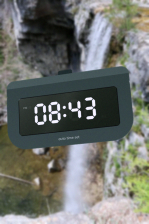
8,43
